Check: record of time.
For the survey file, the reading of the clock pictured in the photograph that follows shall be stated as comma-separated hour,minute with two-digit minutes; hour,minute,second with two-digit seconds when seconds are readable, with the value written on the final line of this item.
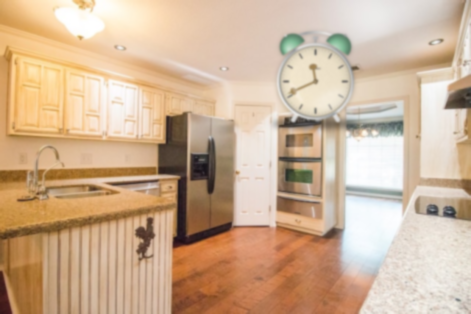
11,41
